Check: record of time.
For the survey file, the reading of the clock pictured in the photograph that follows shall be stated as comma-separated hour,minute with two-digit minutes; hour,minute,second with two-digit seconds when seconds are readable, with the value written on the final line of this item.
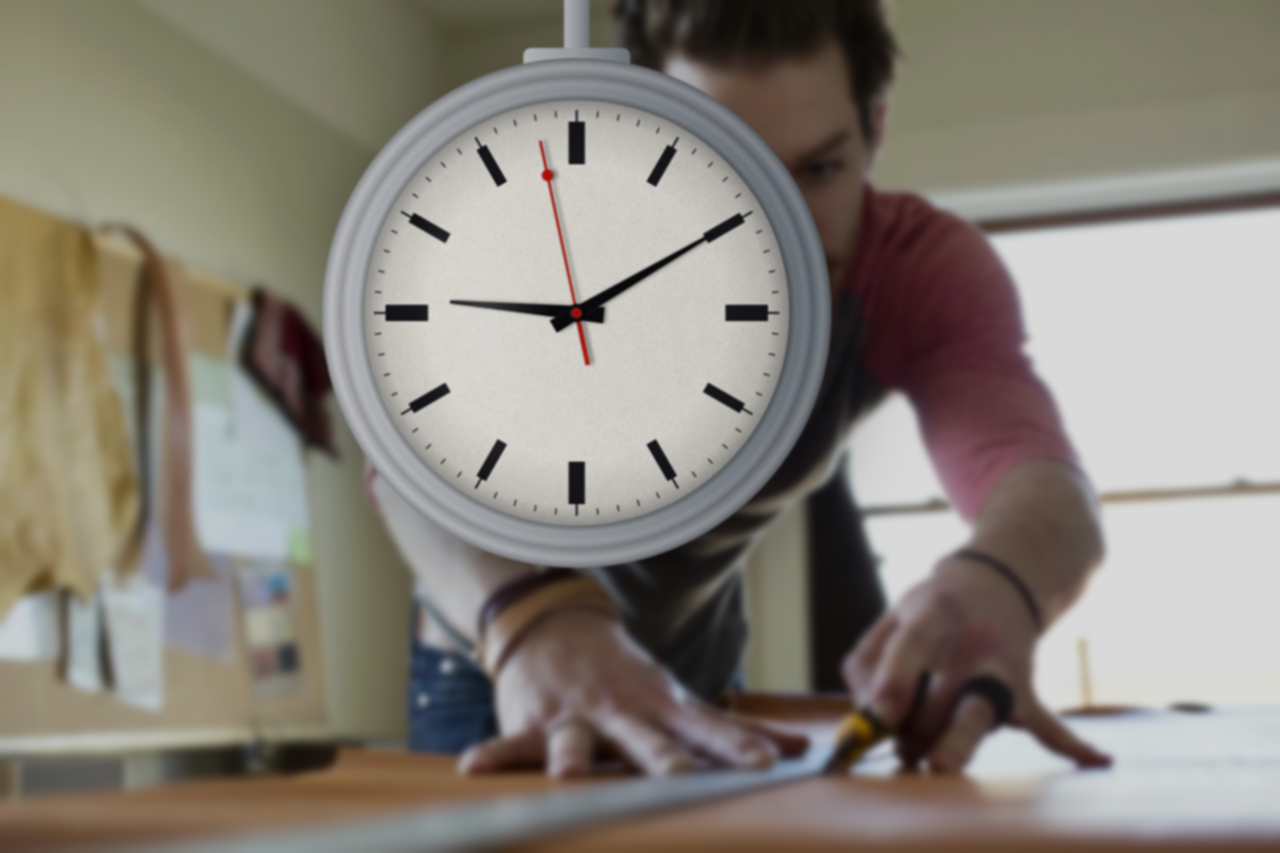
9,09,58
